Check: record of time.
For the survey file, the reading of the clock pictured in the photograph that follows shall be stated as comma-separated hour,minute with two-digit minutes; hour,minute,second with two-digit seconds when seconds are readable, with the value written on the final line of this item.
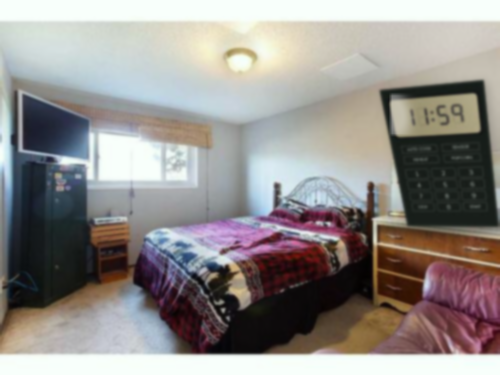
11,59
